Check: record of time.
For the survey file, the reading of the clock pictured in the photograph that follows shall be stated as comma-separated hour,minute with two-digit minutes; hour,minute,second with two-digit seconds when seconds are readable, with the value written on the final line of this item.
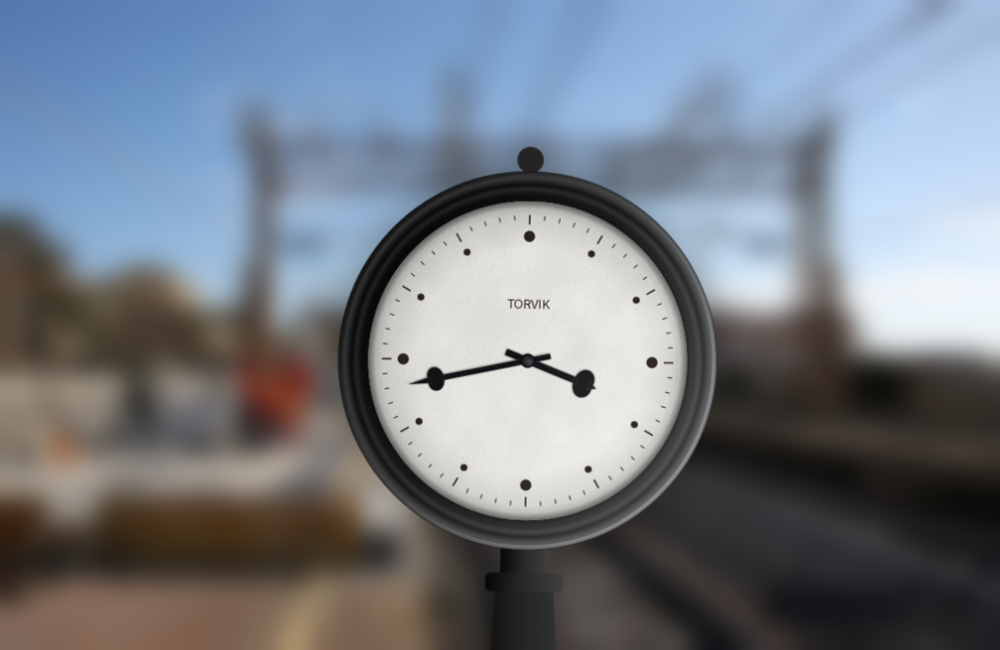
3,43
